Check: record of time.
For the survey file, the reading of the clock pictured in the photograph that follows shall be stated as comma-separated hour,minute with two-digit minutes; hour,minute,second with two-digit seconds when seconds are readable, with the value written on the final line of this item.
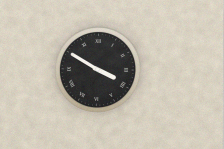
3,50
